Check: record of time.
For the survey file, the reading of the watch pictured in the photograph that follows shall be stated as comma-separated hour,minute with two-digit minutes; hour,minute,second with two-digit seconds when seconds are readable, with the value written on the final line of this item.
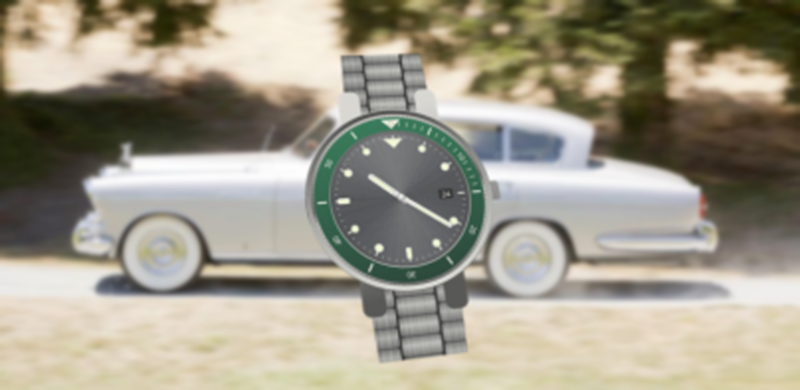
10,21
